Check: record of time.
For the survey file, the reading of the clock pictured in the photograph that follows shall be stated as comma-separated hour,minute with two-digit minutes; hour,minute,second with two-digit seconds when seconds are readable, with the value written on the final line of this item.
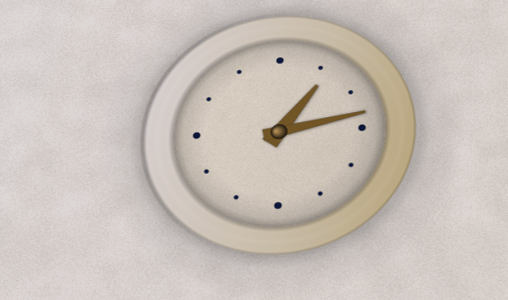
1,13
